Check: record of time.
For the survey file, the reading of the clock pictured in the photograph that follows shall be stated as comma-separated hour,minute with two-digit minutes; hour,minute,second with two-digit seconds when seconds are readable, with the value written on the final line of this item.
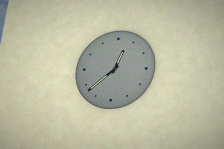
12,38
